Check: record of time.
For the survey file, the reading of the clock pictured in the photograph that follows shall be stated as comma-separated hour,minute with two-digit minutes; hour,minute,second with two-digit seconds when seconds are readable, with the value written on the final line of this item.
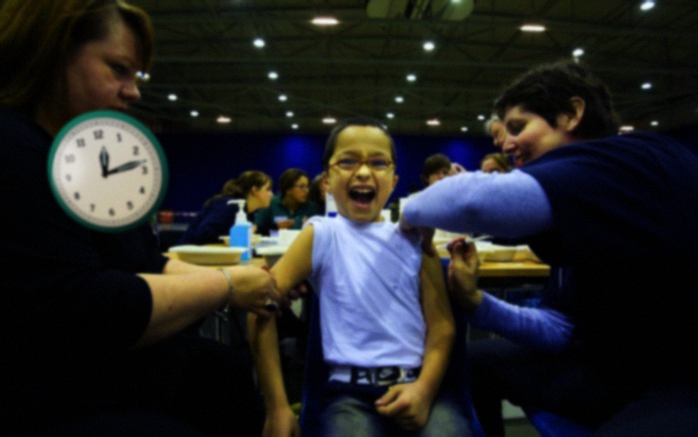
12,13
